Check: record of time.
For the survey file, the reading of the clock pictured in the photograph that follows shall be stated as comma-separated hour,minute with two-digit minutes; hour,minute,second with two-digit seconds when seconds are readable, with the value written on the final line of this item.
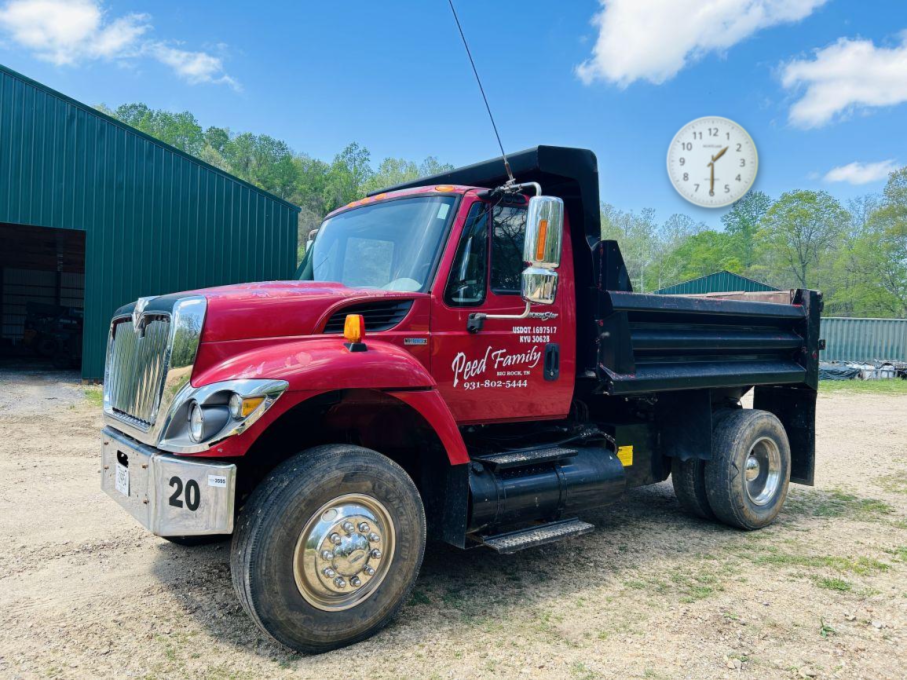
1,30
